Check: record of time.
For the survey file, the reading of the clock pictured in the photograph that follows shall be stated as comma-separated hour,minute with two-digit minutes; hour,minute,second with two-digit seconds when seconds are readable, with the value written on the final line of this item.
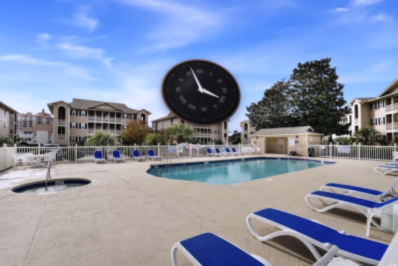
3,57
